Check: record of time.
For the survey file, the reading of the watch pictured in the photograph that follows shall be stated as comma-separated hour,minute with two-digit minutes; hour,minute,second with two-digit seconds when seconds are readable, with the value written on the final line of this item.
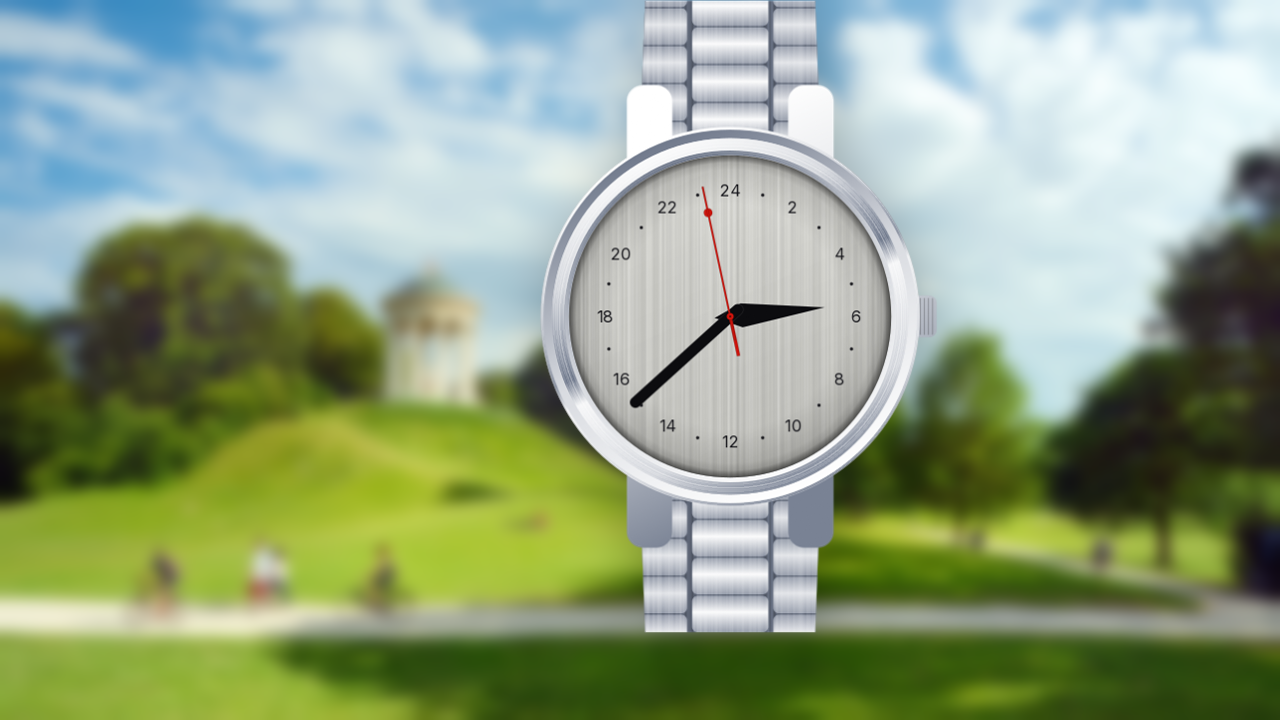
5,37,58
